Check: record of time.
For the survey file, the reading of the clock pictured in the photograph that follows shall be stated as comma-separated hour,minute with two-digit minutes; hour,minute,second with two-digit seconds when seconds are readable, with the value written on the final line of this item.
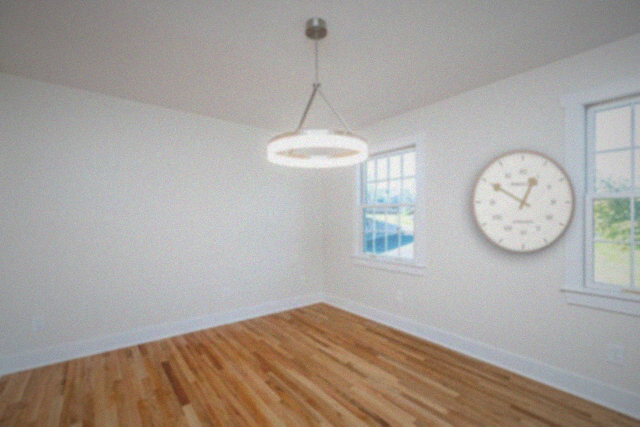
12,50
